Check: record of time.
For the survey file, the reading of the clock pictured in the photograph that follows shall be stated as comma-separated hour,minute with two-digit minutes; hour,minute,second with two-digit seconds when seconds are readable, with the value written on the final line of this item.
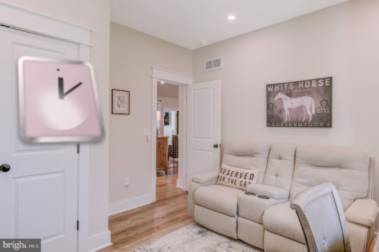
12,09
